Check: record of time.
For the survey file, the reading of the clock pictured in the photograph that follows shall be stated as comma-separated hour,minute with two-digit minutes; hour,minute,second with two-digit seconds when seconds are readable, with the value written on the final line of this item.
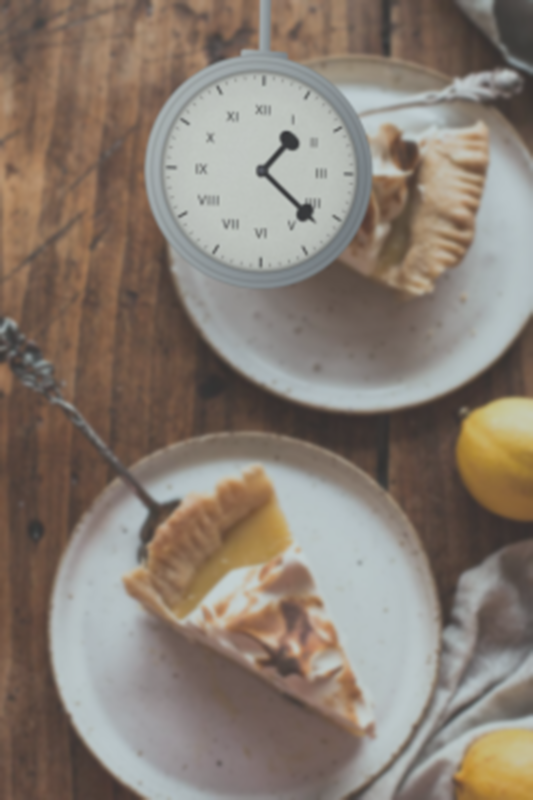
1,22
